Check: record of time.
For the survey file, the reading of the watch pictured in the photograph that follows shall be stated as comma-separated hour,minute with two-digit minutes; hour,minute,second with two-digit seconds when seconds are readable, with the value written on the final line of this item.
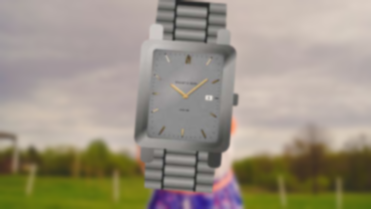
10,08
